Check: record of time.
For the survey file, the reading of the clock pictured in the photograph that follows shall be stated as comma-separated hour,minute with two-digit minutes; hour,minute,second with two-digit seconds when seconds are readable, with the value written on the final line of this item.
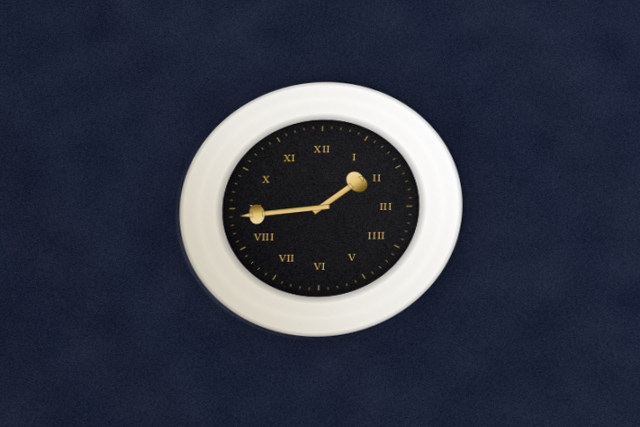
1,44
